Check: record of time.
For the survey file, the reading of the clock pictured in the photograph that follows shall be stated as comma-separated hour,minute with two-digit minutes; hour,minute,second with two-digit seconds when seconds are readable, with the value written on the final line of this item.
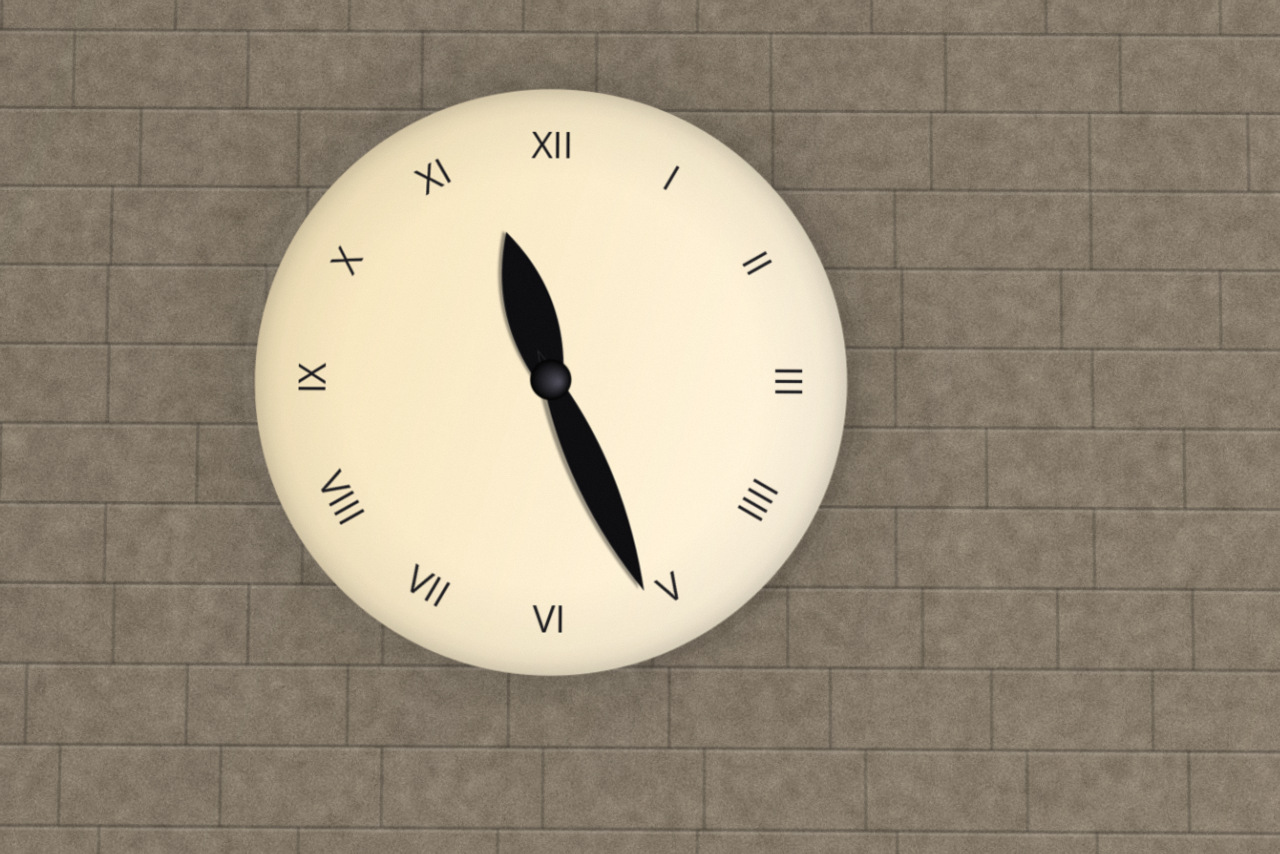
11,26
